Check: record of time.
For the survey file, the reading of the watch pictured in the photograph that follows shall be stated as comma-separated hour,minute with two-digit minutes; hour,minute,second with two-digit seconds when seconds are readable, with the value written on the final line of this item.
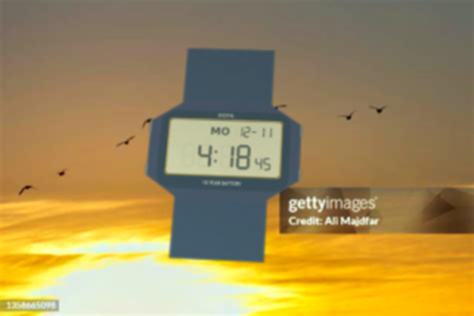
4,18
